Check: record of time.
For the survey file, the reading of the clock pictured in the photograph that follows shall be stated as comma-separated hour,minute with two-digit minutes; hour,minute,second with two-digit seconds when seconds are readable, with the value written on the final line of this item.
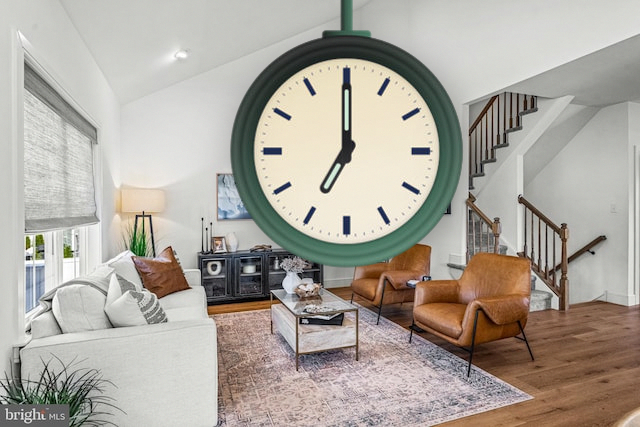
7,00
